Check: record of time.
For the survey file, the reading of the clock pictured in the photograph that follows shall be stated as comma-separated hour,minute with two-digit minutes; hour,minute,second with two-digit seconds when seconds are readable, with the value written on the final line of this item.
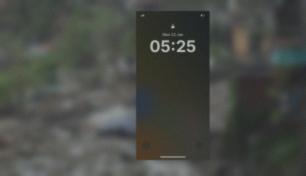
5,25
